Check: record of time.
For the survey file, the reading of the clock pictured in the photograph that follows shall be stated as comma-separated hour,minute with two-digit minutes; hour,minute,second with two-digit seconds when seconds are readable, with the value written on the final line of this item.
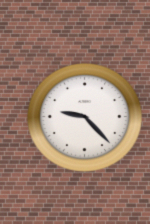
9,23
